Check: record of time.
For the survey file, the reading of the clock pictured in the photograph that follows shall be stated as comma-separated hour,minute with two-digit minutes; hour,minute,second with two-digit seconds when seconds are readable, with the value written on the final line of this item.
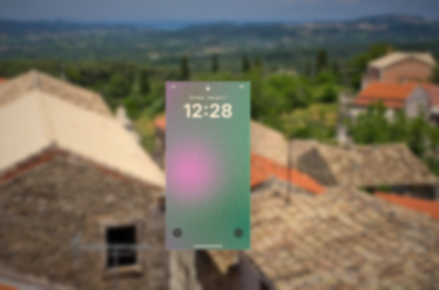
12,28
